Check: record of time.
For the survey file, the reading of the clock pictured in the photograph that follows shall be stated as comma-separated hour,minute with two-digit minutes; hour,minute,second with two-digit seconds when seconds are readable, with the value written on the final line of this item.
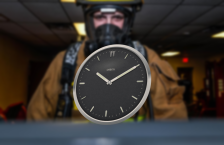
10,10
